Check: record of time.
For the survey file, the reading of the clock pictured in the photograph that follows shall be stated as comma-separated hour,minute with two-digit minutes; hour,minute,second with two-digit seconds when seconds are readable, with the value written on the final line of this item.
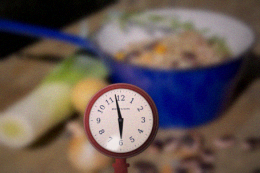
5,58
